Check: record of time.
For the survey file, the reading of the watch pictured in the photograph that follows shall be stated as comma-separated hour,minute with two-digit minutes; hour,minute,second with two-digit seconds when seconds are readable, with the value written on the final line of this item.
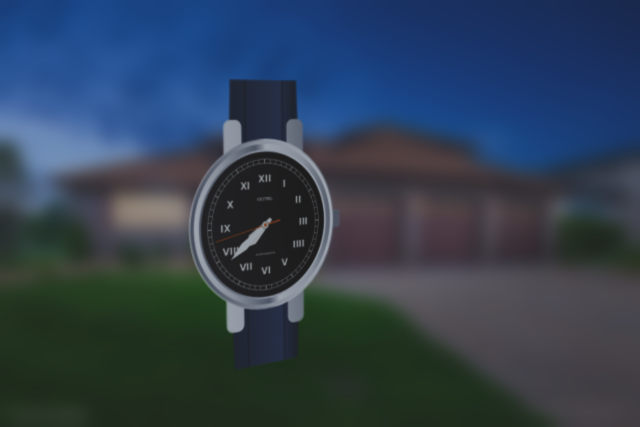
7,38,43
